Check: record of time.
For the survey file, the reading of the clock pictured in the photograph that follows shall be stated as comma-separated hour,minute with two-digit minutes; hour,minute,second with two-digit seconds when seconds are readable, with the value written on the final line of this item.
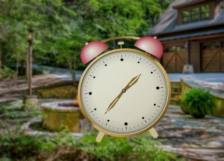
1,37
